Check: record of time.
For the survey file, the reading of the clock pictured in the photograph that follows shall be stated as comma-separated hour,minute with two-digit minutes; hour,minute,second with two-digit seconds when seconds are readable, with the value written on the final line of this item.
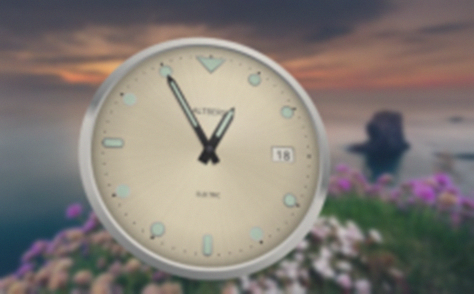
12,55
